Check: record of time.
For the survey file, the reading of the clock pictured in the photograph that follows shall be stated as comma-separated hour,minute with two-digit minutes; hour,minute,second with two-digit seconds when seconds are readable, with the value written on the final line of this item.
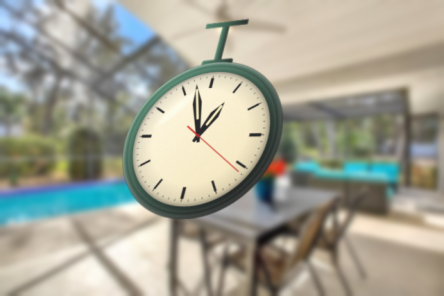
12,57,21
